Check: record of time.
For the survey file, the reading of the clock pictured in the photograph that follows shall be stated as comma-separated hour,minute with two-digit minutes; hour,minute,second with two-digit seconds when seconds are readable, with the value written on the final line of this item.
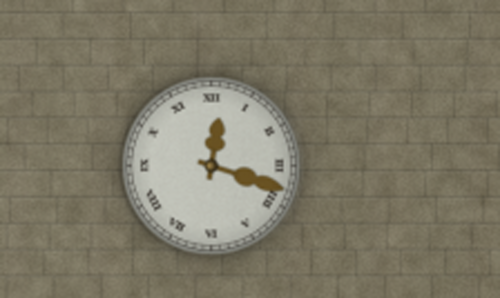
12,18
